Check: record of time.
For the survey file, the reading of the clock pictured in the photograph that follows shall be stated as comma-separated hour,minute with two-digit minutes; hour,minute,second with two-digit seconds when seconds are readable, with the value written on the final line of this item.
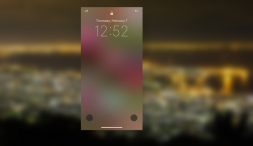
12,52
